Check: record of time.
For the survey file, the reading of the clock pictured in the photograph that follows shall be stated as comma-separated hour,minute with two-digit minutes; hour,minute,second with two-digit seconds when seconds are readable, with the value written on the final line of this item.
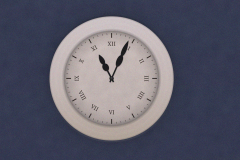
11,04
